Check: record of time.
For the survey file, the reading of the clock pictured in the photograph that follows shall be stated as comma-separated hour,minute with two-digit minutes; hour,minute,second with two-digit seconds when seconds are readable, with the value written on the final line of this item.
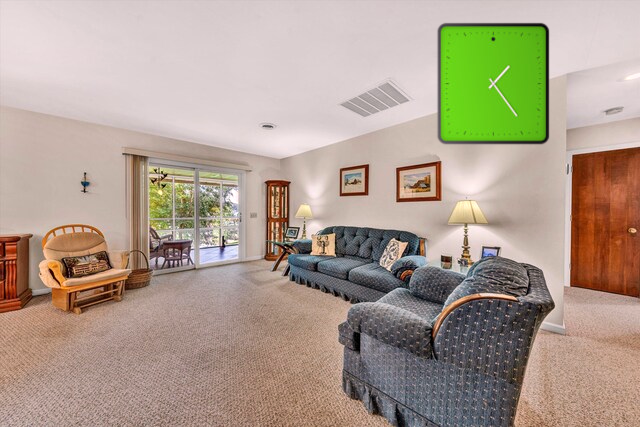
1,24
